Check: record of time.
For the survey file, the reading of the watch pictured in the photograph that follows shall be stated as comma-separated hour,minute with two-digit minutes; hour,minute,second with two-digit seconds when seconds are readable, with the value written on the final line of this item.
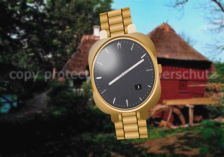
8,11
